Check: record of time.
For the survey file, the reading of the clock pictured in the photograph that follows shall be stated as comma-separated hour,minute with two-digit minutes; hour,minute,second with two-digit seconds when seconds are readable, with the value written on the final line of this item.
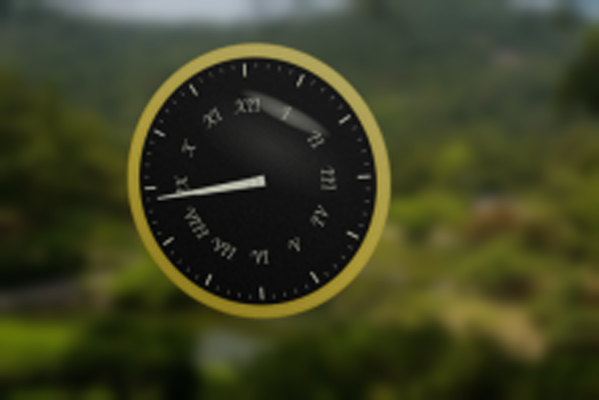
8,44
